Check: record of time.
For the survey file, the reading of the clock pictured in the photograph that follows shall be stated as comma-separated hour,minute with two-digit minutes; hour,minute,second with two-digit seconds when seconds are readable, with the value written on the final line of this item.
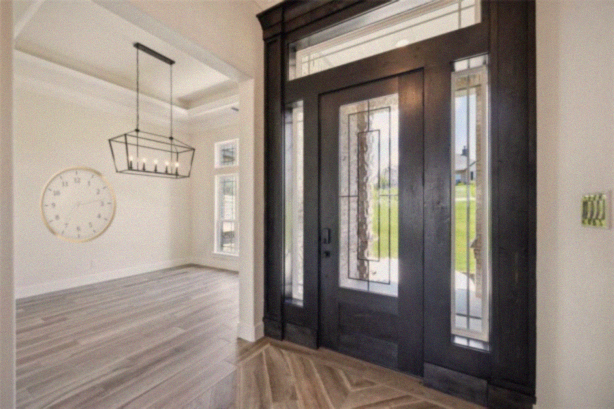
7,13
